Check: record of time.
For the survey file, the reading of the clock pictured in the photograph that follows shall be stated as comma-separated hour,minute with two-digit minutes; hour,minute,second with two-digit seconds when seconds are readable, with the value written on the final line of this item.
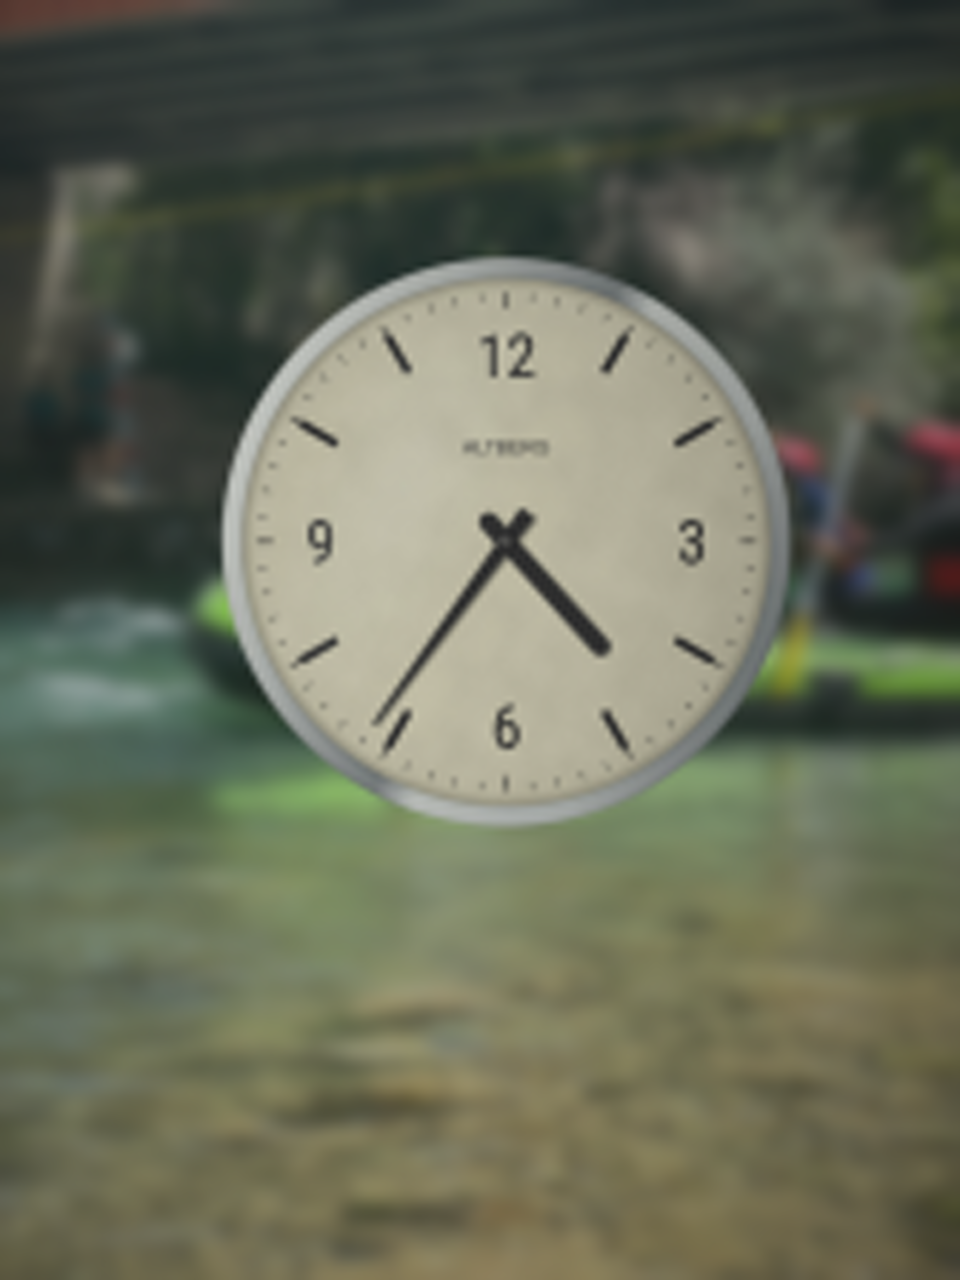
4,36
